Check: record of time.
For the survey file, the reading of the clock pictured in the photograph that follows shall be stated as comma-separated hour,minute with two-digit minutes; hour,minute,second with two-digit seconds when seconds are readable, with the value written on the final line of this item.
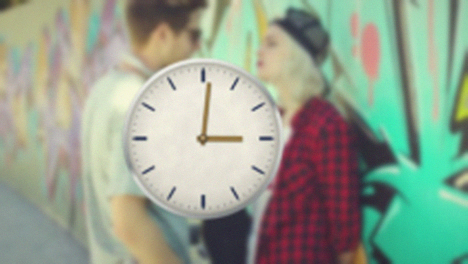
3,01
